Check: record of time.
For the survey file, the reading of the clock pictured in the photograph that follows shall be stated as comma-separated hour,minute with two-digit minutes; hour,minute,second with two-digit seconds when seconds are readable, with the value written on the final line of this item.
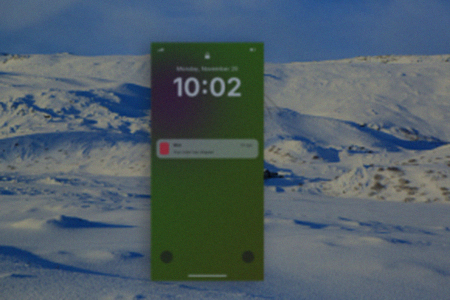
10,02
